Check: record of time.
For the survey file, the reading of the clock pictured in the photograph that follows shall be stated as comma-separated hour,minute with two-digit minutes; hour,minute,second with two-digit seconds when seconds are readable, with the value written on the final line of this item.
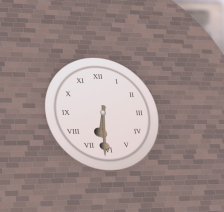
6,31
